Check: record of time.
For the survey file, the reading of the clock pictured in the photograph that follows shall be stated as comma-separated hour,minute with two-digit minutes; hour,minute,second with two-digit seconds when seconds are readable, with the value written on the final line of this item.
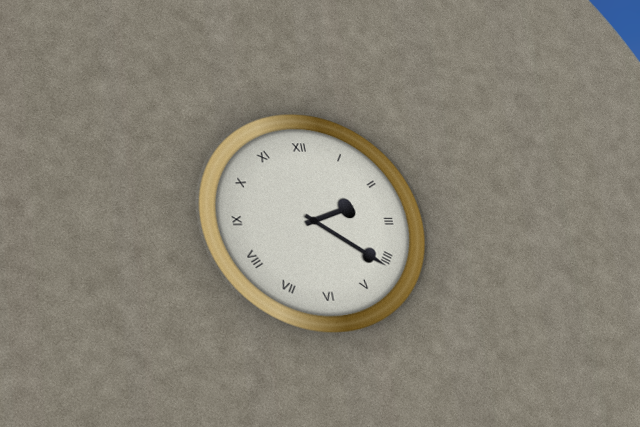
2,21
